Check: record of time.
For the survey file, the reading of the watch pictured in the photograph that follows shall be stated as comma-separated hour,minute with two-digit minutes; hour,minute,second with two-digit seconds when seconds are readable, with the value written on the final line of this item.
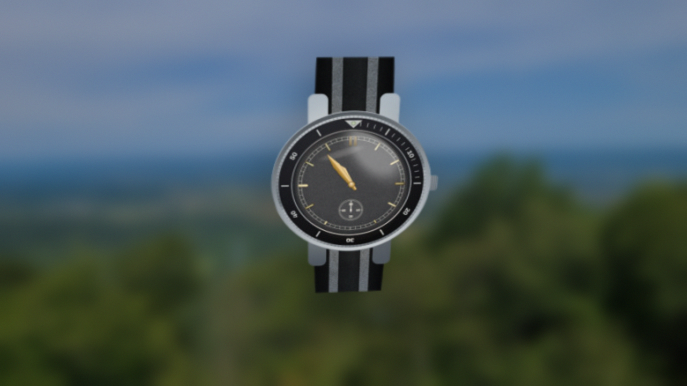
10,54
